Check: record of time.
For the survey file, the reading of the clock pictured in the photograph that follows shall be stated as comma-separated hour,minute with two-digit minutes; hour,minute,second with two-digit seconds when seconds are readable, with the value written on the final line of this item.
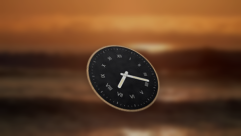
7,18
